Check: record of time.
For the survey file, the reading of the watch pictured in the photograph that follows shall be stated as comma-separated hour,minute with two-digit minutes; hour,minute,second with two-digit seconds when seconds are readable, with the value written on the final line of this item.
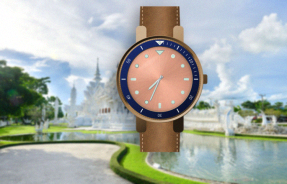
7,34
